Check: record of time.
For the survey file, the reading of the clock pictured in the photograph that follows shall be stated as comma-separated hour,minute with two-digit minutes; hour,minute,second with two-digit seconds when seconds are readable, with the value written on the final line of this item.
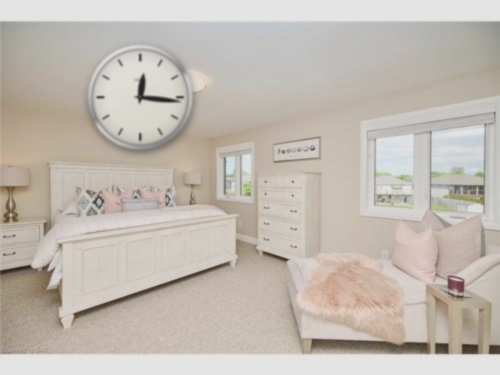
12,16
